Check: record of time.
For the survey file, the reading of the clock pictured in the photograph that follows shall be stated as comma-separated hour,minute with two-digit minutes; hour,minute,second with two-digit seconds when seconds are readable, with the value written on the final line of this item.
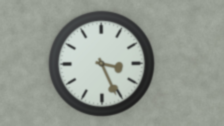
3,26
